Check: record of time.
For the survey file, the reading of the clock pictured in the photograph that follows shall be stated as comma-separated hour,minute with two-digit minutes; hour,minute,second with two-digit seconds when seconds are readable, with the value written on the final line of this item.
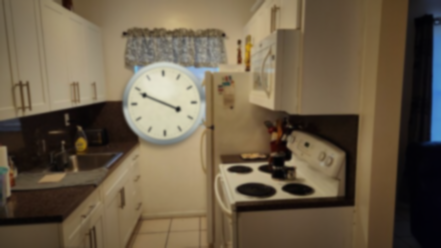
3,49
